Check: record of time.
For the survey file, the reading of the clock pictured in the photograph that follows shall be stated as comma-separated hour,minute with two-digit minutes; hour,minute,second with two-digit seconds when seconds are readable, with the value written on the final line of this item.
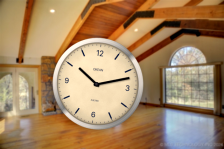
10,12
